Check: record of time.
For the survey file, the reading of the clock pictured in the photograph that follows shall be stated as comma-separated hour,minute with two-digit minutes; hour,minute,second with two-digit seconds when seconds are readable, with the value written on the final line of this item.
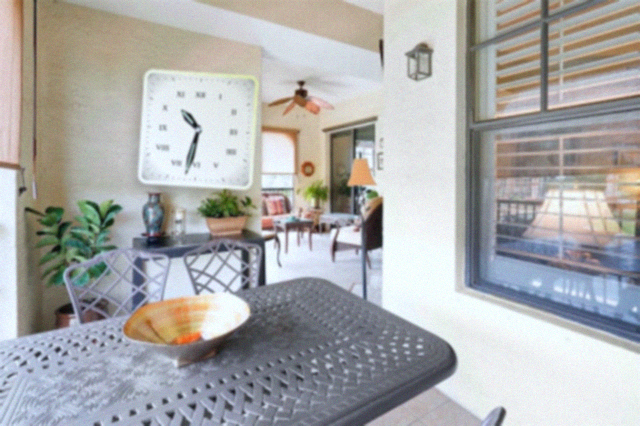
10,32
